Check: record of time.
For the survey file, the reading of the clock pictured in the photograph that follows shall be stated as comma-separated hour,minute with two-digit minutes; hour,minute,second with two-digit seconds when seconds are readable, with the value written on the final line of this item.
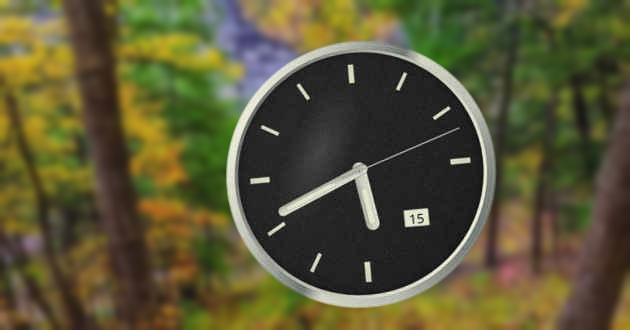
5,41,12
